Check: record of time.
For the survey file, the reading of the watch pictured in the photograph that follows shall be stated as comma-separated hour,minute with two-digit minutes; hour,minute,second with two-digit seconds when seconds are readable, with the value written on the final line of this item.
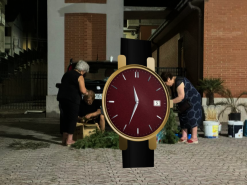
11,34
